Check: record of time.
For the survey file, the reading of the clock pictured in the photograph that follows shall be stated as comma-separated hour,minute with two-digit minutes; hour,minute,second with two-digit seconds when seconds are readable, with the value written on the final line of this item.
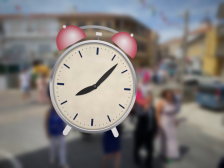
8,07
